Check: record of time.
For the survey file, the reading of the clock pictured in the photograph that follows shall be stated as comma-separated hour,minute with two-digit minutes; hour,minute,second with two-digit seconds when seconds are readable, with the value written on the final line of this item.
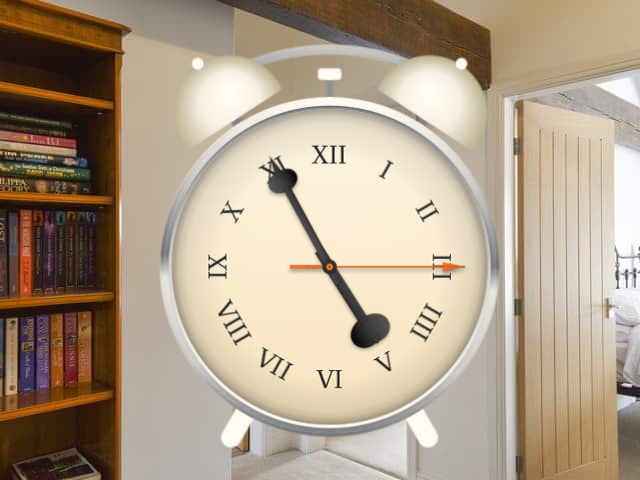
4,55,15
